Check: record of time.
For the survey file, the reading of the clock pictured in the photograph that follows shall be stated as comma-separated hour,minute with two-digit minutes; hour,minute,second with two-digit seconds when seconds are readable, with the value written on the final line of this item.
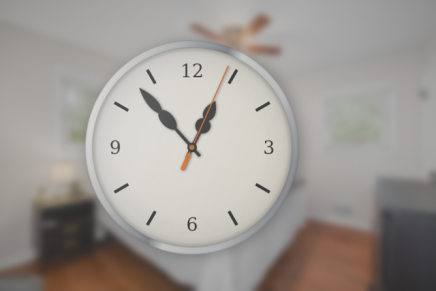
12,53,04
